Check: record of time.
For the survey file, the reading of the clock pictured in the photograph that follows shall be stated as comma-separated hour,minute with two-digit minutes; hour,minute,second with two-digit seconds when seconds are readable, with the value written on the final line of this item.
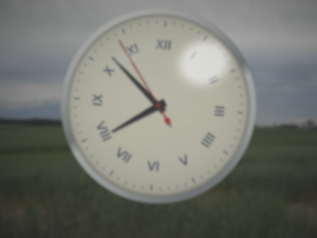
7,51,54
